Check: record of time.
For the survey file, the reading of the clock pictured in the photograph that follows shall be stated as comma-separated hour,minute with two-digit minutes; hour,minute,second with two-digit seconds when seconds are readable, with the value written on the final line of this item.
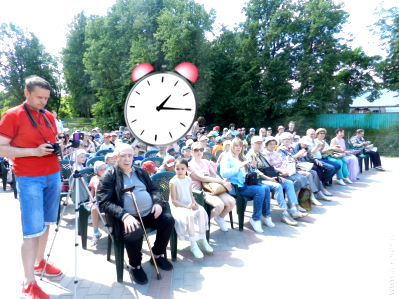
1,15
